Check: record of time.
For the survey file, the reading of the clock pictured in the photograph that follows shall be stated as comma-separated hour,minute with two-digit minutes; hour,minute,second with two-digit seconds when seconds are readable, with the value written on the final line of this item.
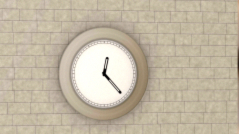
12,23
